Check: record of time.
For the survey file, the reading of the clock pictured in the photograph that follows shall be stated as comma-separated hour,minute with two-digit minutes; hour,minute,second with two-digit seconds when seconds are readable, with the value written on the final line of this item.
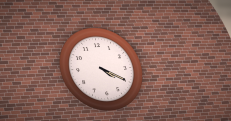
4,20
